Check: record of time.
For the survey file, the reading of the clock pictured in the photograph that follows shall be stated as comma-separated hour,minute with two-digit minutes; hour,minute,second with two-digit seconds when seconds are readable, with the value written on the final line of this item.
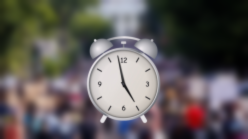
4,58
